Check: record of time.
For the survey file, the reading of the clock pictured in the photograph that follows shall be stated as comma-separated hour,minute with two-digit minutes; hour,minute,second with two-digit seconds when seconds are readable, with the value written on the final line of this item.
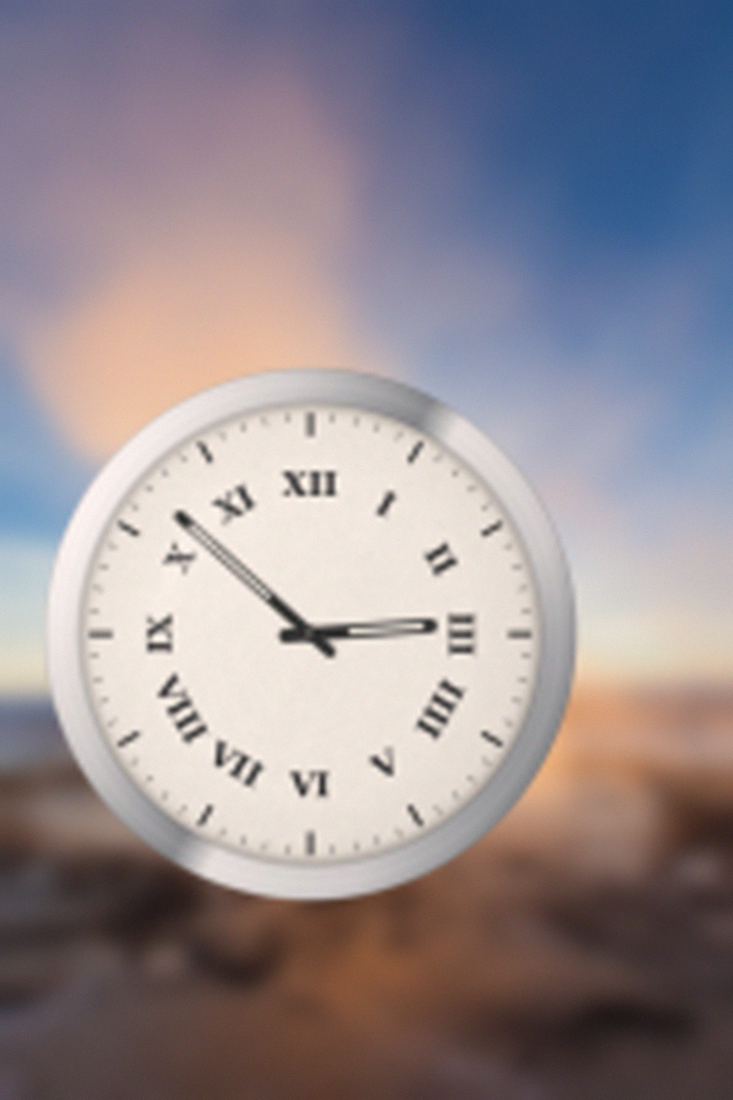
2,52
